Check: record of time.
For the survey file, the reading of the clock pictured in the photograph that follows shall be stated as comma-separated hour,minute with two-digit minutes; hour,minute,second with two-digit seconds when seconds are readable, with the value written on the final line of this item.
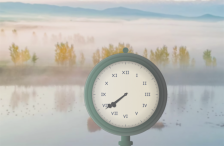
7,39
